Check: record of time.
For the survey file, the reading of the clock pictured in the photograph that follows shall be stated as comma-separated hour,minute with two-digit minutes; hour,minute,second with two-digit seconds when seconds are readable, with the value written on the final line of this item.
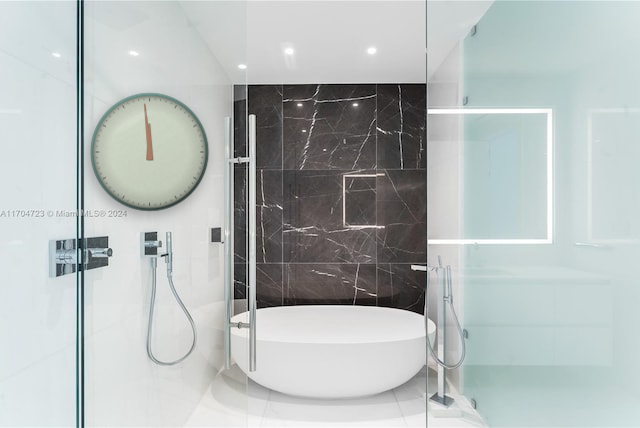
11,59
